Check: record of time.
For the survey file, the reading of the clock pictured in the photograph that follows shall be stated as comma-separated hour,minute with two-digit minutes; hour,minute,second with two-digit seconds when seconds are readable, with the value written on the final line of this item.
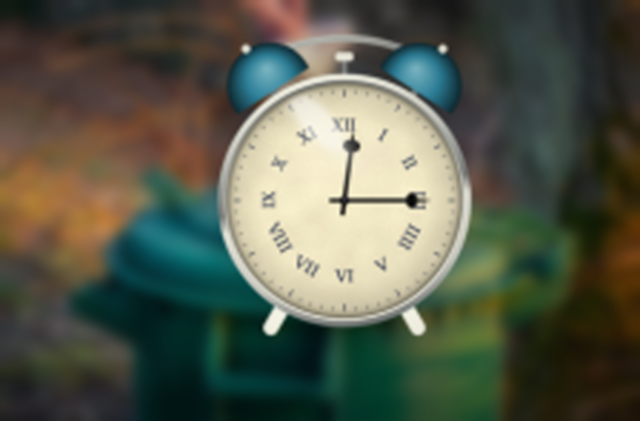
12,15
